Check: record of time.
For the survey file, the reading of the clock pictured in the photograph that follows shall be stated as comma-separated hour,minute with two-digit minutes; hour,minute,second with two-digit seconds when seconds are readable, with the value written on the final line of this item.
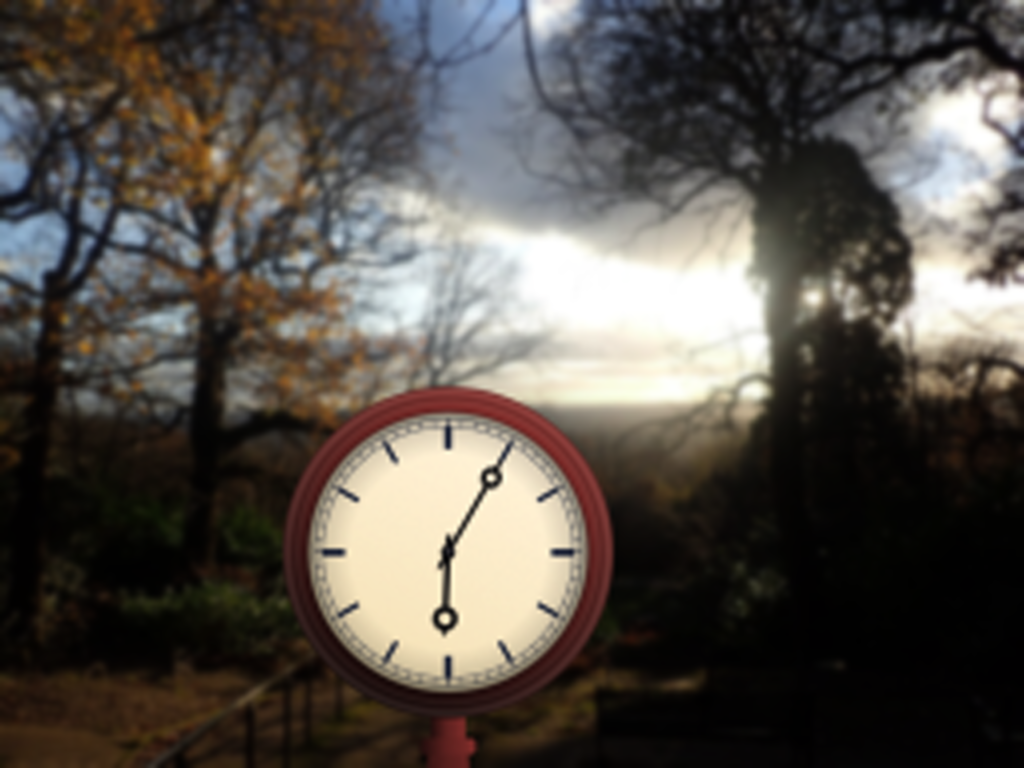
6,05
